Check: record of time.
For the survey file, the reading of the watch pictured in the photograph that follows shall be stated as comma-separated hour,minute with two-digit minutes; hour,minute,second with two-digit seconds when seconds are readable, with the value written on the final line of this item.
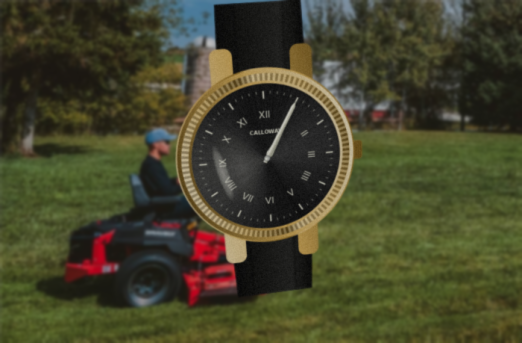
1,05
